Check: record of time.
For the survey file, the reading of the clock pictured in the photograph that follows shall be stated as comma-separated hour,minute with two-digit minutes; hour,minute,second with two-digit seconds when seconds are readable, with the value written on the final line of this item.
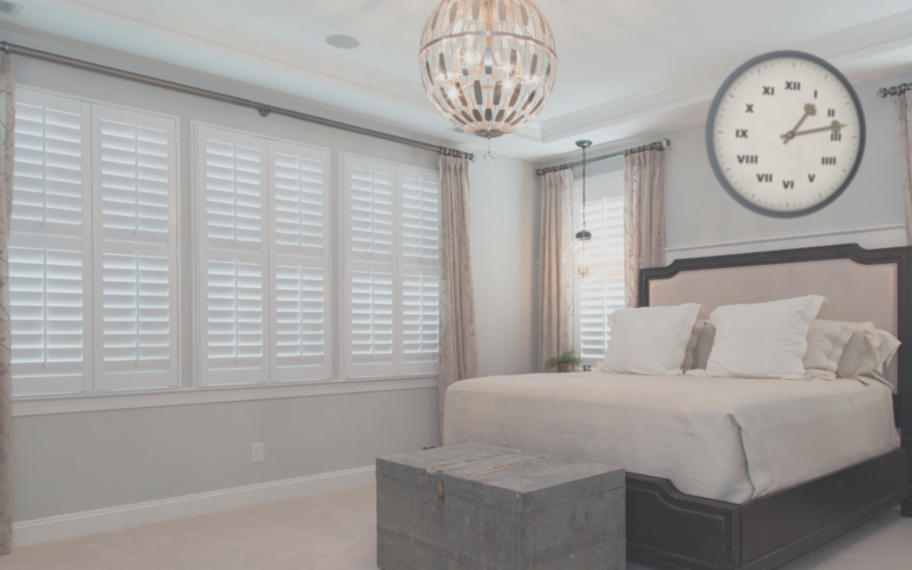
1,13
